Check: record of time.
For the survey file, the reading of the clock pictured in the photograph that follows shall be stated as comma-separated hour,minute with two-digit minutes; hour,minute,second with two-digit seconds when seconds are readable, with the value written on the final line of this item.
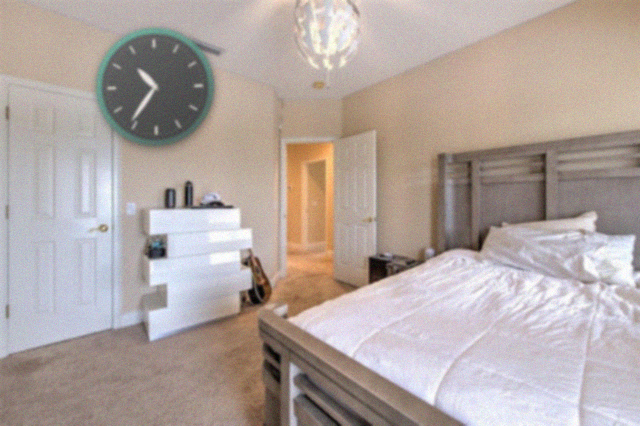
10,36
